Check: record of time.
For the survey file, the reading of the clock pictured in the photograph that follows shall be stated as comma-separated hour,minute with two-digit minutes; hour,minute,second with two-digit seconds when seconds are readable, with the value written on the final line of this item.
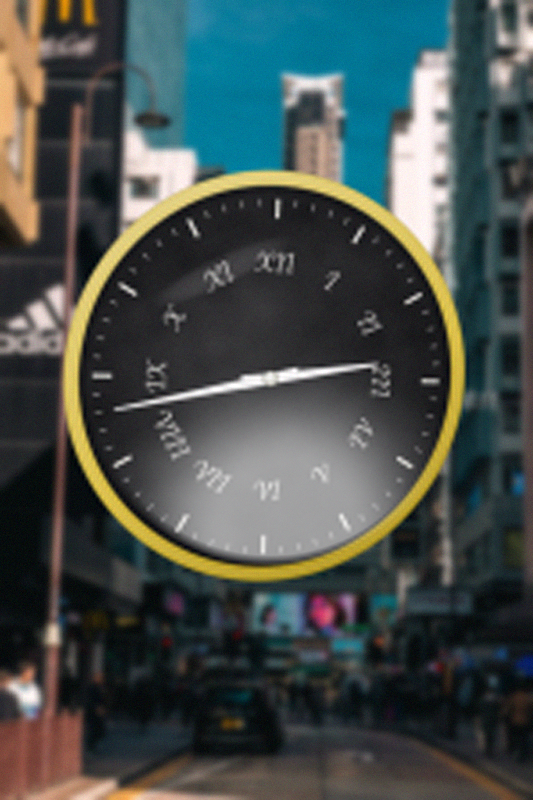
2,43
